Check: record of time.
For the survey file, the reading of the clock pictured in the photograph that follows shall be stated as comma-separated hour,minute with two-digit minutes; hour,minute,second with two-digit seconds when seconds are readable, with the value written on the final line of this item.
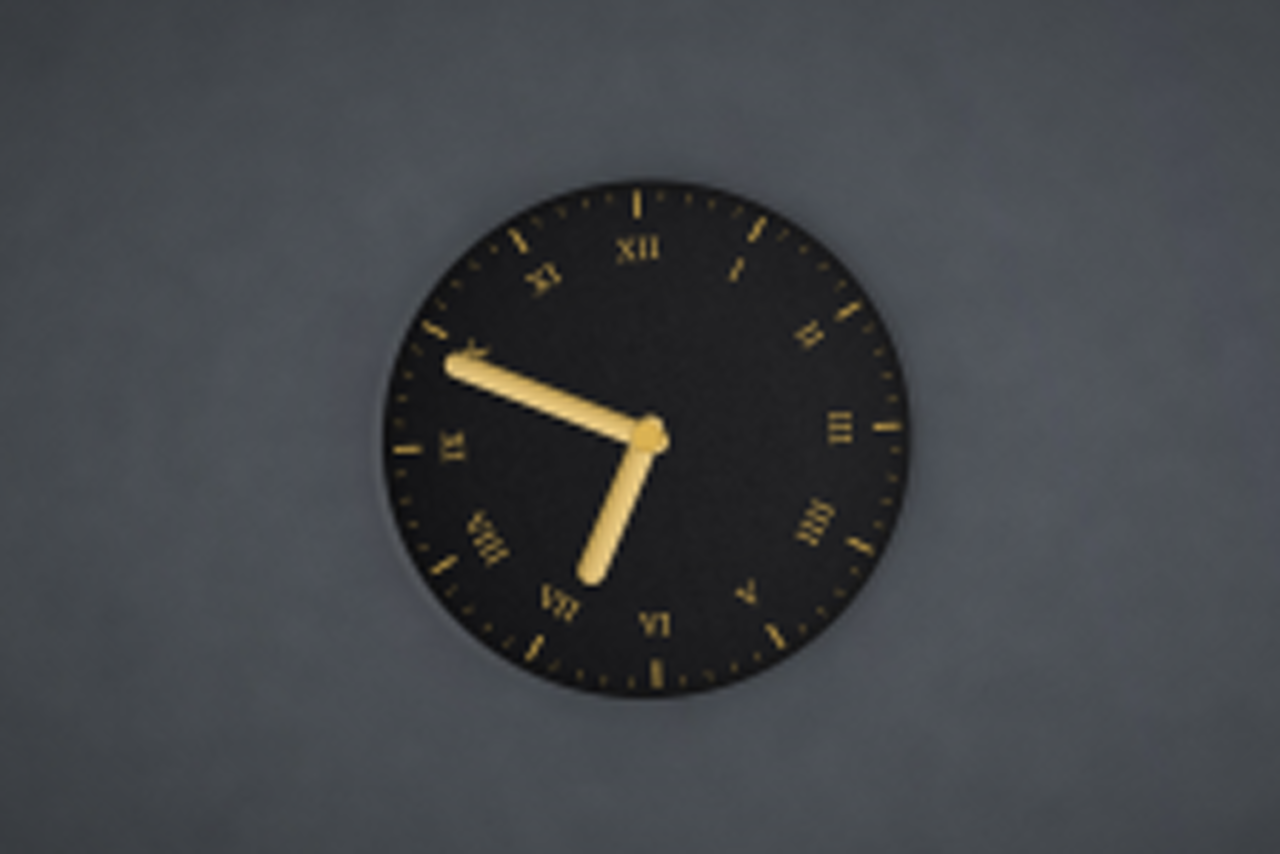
6,49
